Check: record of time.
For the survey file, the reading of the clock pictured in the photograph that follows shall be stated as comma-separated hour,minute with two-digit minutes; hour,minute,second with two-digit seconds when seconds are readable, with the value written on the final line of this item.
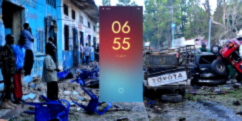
6,55
